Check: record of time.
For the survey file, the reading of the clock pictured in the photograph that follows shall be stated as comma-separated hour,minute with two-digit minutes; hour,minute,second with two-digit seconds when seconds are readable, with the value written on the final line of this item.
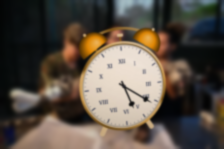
5,21
